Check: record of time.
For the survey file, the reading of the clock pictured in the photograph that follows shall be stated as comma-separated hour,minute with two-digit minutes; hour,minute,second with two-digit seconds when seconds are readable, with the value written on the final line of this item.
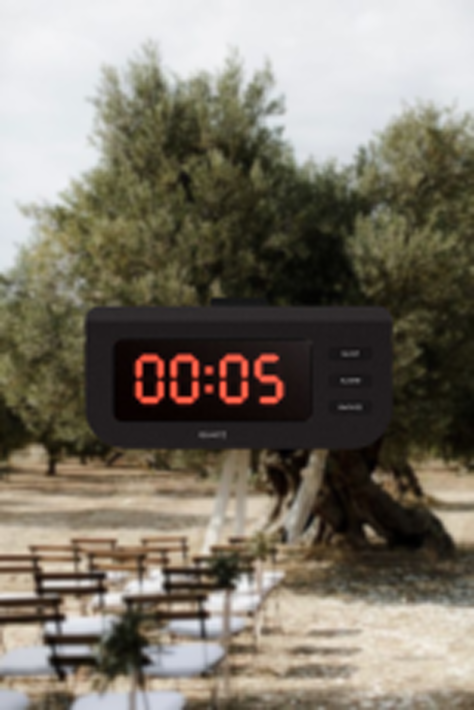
0,05
